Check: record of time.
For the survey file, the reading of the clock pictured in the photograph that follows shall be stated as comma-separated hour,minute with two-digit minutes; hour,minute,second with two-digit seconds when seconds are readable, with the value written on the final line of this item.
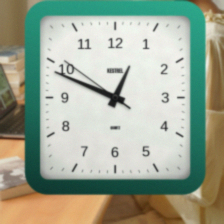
12,48,51
